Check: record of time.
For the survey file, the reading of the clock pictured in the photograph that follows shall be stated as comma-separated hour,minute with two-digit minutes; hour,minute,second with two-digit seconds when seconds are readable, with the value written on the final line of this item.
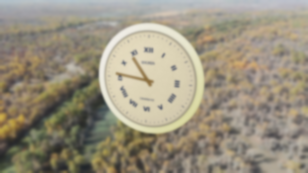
10,46
